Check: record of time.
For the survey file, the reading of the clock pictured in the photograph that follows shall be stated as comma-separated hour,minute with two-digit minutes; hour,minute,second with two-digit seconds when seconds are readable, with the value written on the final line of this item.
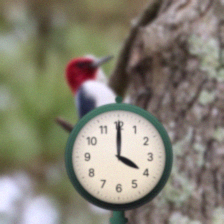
4,00
